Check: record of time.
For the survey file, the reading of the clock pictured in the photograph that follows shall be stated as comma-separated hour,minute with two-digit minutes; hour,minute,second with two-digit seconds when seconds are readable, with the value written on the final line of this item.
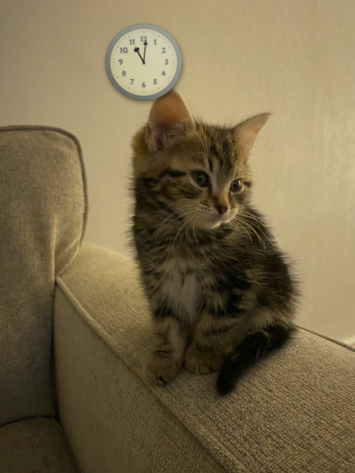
11,01
